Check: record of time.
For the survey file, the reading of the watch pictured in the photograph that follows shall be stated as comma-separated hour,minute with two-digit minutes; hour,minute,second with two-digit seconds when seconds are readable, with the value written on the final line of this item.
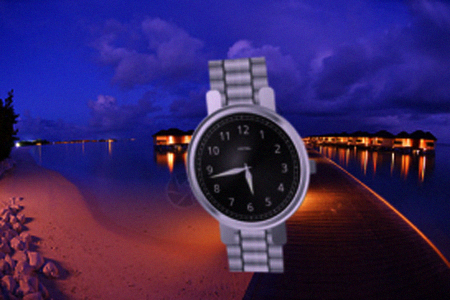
5,43
